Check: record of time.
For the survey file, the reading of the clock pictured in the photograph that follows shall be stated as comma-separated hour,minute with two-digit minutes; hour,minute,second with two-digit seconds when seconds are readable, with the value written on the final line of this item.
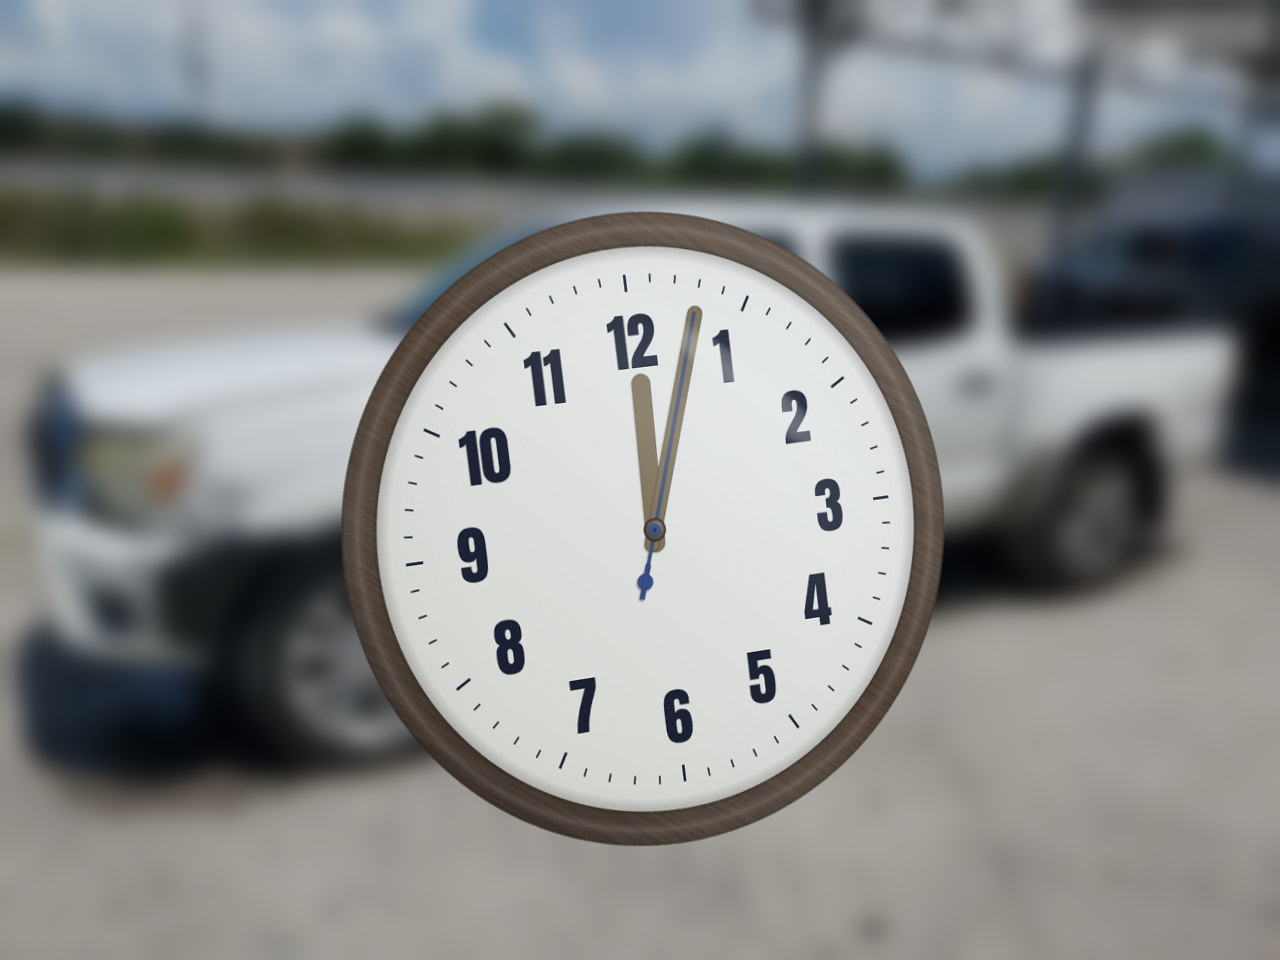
12,03,03
